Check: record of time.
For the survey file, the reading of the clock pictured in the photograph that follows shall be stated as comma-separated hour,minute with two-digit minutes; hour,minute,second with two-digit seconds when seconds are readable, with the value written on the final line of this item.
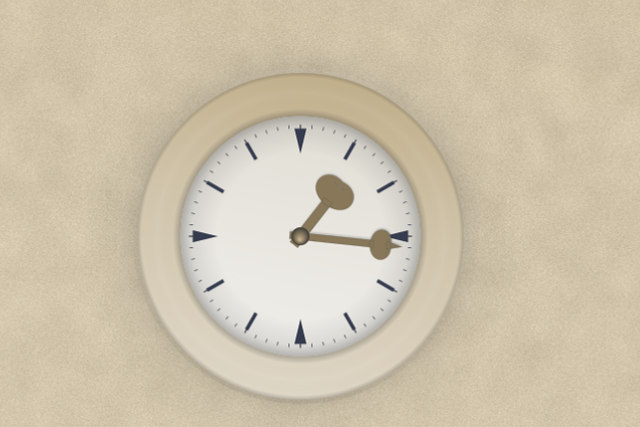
1,16
